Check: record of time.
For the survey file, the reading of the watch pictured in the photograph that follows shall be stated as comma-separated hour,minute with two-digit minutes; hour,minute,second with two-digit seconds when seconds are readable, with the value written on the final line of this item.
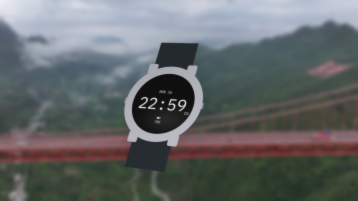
22,59
